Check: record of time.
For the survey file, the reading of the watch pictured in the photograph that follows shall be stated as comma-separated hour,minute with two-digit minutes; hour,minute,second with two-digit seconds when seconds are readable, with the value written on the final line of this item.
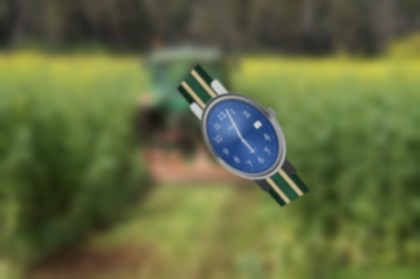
6,03
